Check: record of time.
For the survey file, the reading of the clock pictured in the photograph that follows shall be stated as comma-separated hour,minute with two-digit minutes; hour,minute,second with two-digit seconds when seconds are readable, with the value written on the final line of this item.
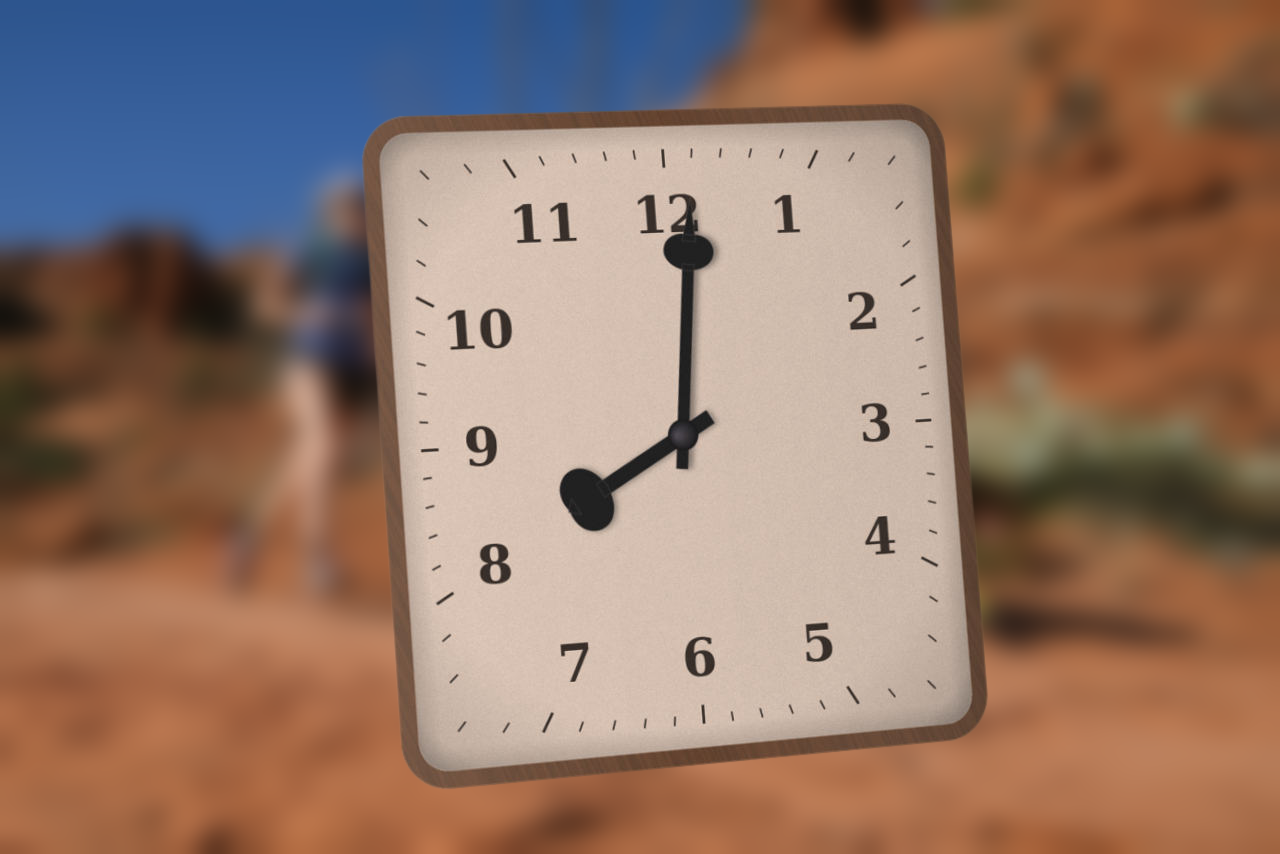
8,01
